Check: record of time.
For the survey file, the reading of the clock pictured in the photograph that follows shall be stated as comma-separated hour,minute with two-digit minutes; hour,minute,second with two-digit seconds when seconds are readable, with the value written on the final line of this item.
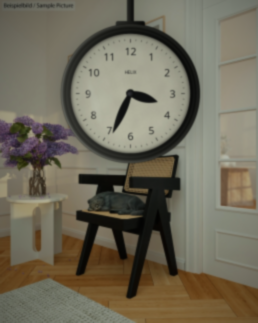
3,34
